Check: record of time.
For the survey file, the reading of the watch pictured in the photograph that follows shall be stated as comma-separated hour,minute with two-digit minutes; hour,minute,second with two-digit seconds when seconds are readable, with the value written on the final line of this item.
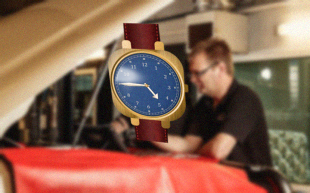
4,45
